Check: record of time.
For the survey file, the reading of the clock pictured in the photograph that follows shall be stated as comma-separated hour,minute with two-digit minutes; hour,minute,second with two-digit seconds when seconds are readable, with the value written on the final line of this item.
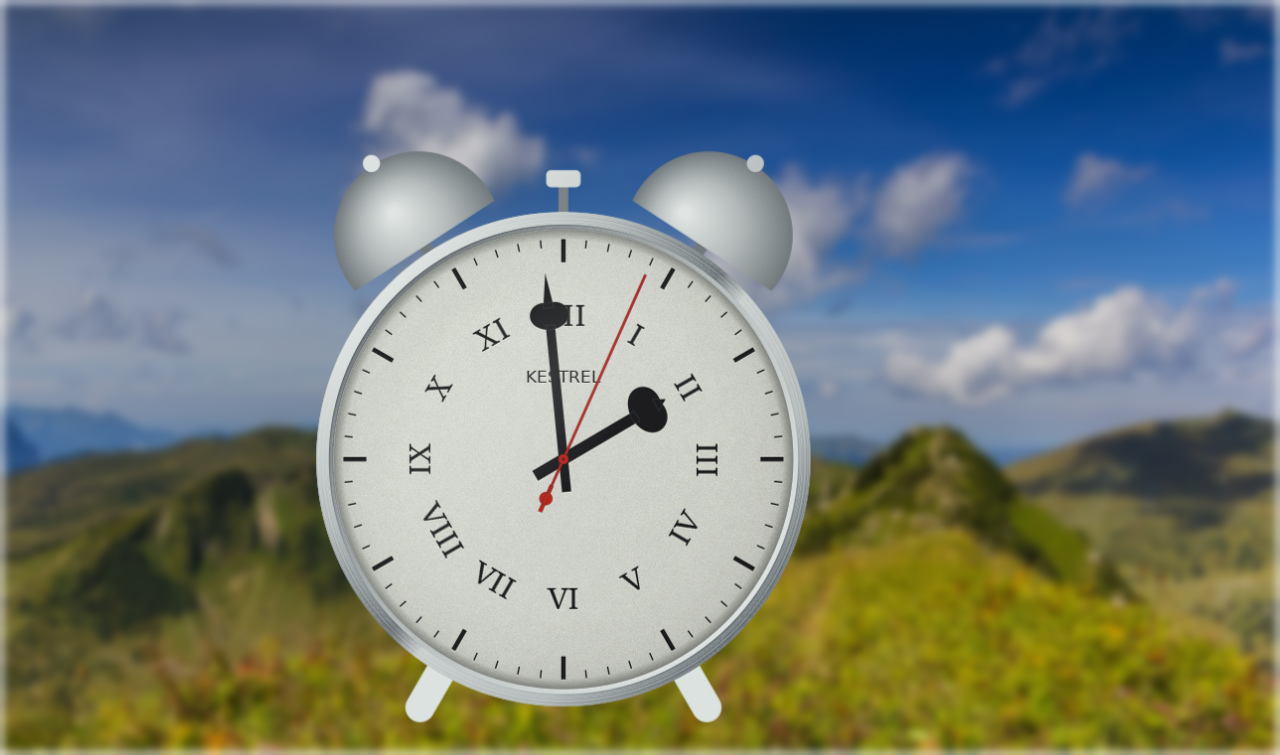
1,59,04
